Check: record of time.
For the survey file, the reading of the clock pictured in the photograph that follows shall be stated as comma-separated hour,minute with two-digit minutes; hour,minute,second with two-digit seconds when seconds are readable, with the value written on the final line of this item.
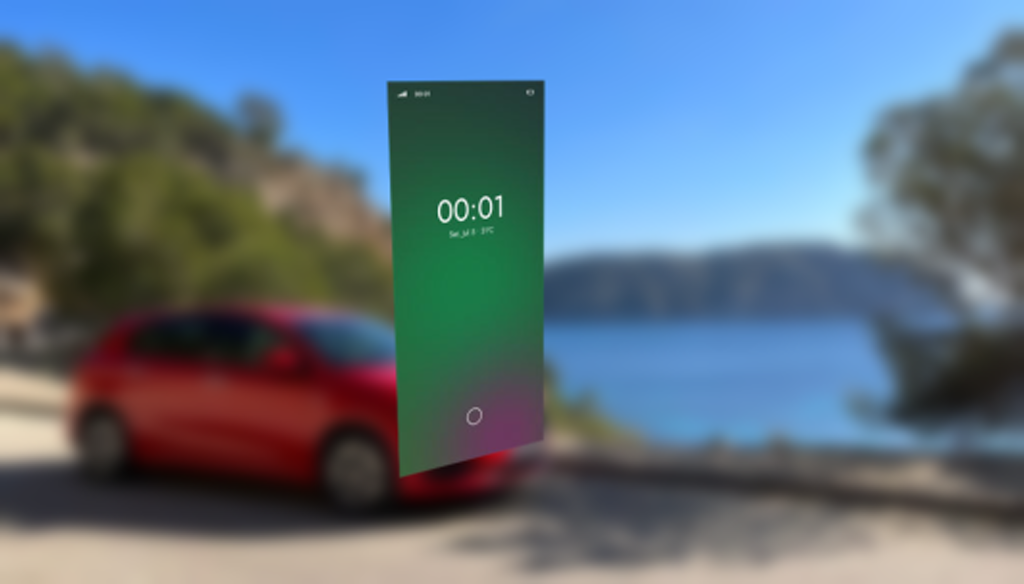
0,01
